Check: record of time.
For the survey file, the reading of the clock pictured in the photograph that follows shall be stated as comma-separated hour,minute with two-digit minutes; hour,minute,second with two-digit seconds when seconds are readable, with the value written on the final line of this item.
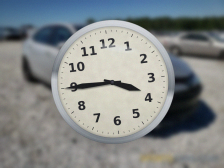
3,45
